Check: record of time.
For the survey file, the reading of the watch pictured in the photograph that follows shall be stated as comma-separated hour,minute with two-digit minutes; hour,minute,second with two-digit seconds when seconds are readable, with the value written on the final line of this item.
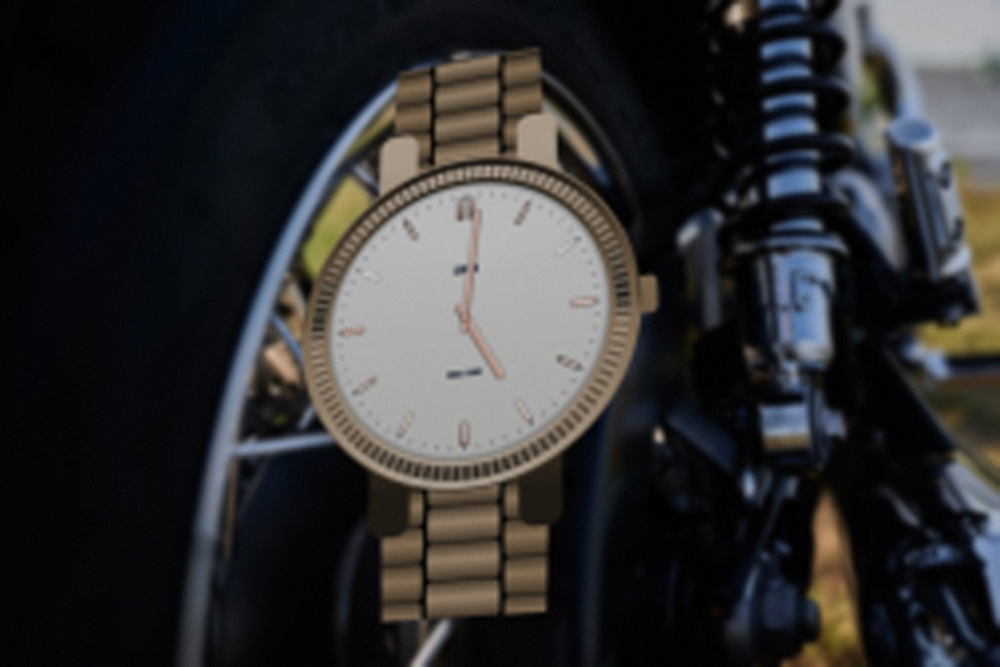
5,01
